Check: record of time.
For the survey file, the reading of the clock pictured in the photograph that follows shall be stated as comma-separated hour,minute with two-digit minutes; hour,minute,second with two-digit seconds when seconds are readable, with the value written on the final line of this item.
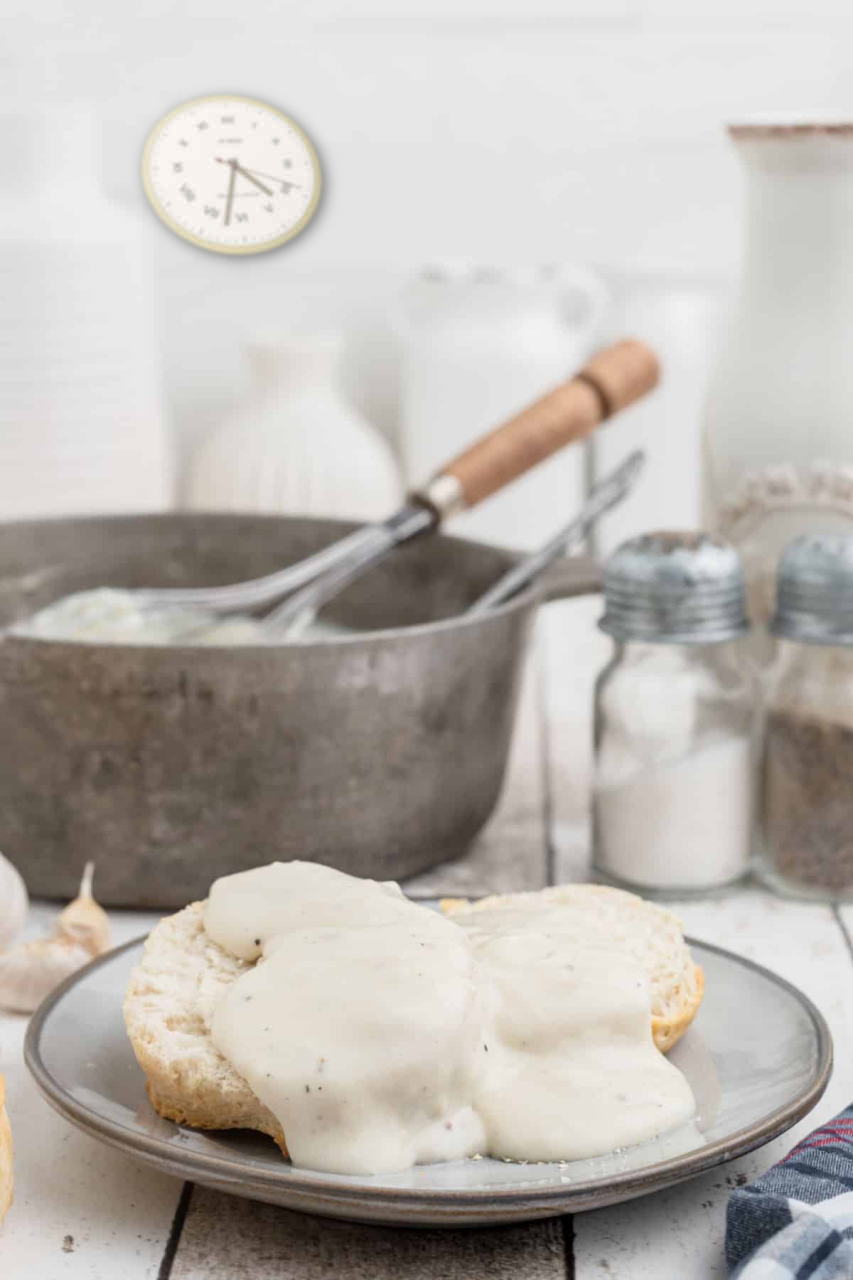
4,32,19
